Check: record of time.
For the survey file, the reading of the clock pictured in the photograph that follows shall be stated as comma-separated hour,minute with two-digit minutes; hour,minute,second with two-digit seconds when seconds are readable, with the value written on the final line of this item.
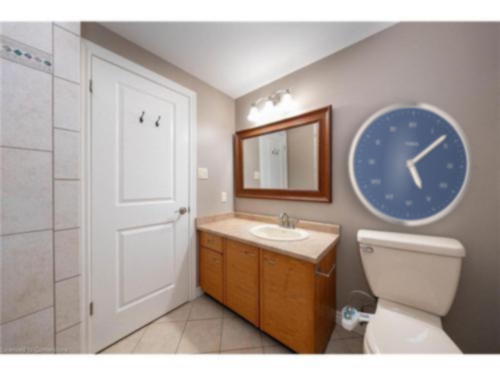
5,08
